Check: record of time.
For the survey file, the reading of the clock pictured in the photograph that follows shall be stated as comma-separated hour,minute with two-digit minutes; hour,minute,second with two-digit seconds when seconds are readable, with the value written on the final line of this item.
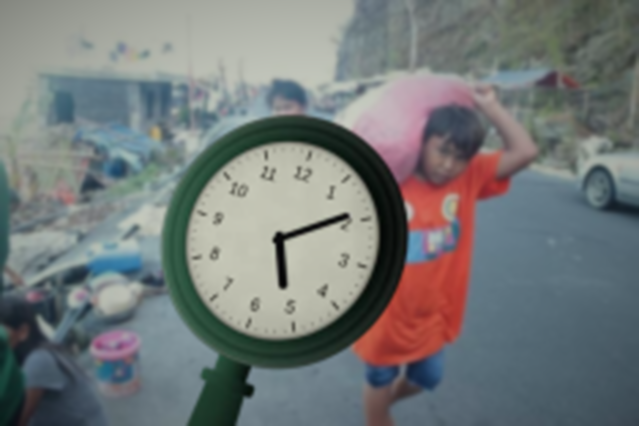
5,09
